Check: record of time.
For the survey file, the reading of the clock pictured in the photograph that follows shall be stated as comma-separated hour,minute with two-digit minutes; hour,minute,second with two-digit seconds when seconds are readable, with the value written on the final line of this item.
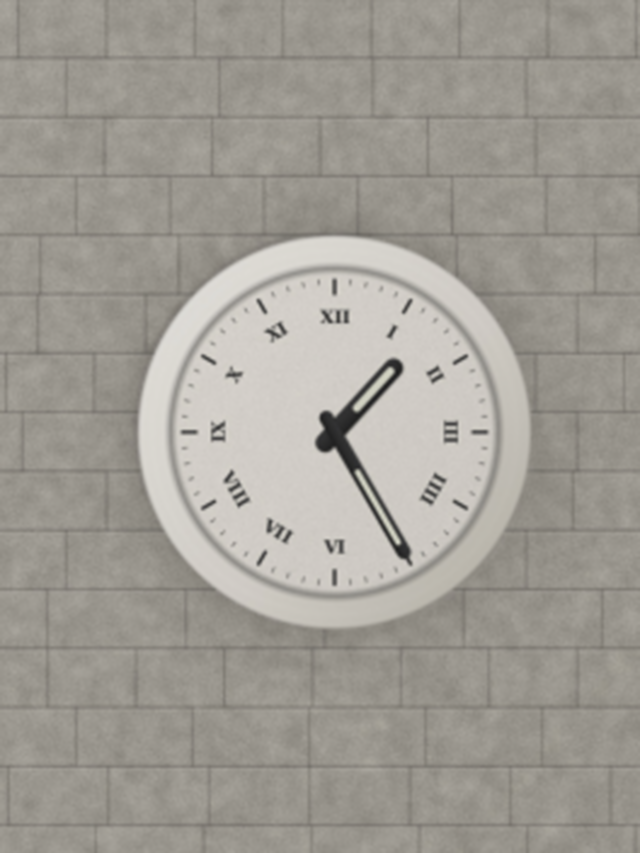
1,25
